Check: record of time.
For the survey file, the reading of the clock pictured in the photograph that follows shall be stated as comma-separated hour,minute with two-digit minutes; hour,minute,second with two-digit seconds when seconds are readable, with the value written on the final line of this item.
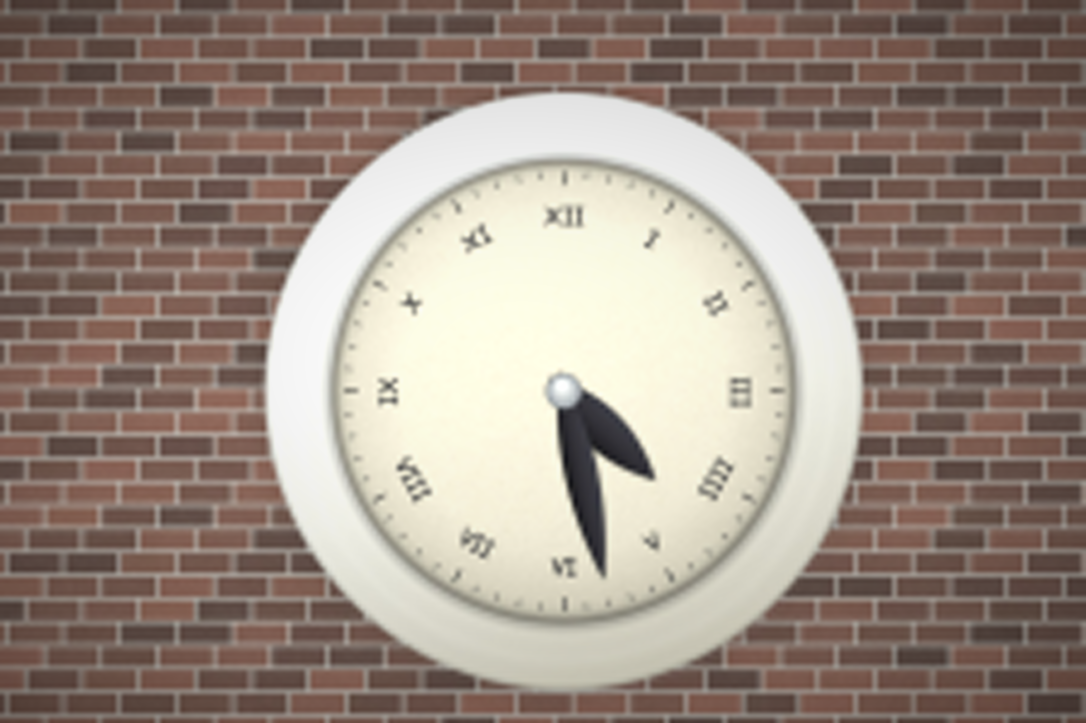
4,28
